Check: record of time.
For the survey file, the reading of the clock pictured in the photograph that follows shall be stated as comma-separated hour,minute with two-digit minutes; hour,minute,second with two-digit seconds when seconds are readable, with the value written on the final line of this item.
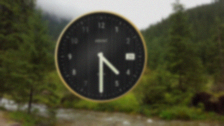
4,30
